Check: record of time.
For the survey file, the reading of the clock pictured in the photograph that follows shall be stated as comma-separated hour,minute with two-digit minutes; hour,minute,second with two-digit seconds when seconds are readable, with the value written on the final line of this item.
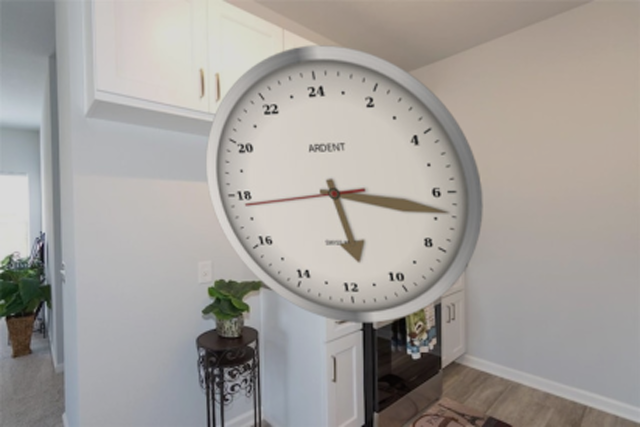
11,16,44
